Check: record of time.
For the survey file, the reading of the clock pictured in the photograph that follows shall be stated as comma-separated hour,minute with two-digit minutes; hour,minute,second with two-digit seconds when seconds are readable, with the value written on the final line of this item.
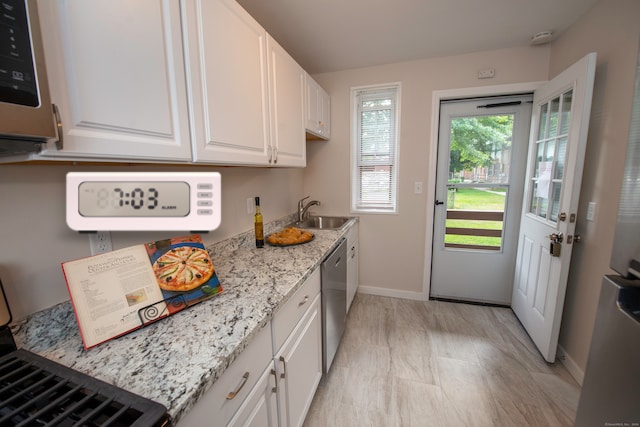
7,03
